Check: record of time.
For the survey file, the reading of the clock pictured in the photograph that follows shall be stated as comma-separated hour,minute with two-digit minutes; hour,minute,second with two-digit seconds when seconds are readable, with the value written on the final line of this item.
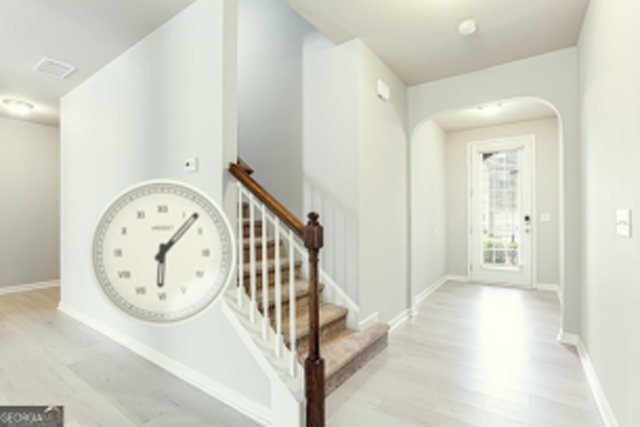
6,07
